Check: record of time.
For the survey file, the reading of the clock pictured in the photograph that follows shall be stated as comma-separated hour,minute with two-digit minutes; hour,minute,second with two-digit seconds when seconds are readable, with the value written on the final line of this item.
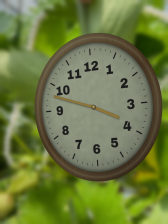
3,48
